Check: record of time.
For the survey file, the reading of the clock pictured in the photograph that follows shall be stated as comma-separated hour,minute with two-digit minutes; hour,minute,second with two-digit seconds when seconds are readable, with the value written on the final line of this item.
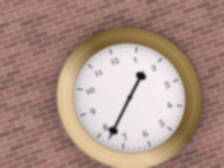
1,38
